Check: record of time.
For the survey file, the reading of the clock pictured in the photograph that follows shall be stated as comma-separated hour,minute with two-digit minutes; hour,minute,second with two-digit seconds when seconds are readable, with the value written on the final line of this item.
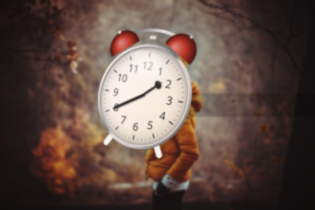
1,40
